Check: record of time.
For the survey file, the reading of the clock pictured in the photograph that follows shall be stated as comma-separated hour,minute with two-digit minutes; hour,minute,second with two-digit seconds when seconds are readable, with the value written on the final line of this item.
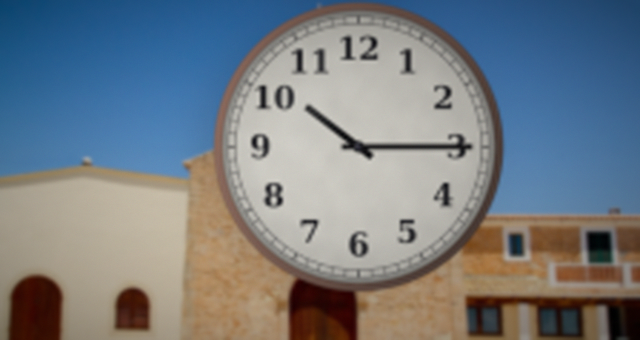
10,15
